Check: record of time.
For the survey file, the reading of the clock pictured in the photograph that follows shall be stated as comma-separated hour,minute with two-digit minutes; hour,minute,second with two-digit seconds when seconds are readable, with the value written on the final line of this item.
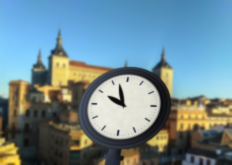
9,57
